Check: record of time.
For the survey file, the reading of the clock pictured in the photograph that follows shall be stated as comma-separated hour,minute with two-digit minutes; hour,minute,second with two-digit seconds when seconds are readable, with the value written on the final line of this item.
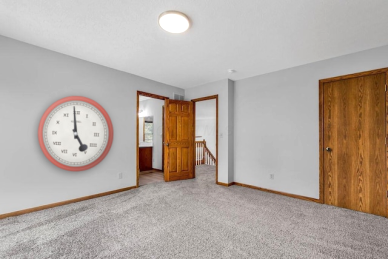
4,59
